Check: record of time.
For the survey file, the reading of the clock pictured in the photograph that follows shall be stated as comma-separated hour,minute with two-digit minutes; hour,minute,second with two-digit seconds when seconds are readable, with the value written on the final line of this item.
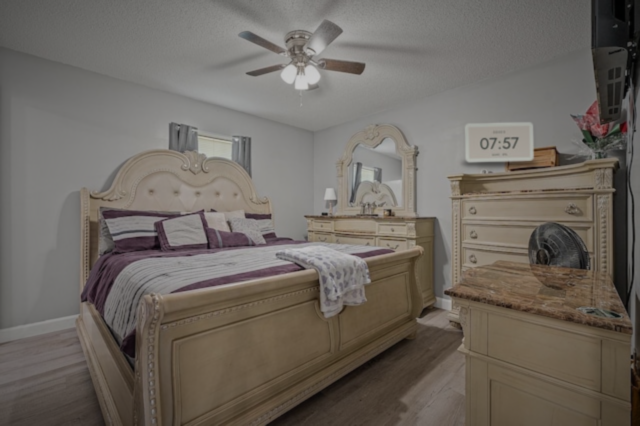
7,57
